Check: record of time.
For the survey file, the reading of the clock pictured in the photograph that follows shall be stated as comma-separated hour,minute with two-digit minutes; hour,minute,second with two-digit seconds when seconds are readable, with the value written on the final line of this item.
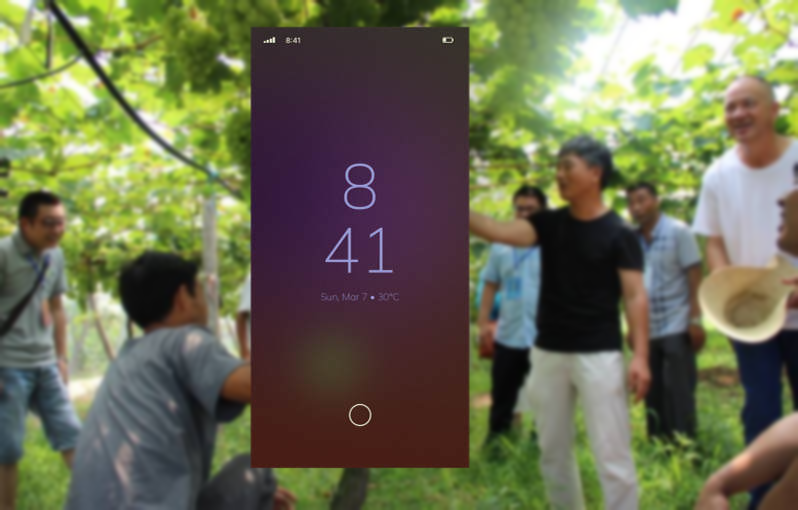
8,41
